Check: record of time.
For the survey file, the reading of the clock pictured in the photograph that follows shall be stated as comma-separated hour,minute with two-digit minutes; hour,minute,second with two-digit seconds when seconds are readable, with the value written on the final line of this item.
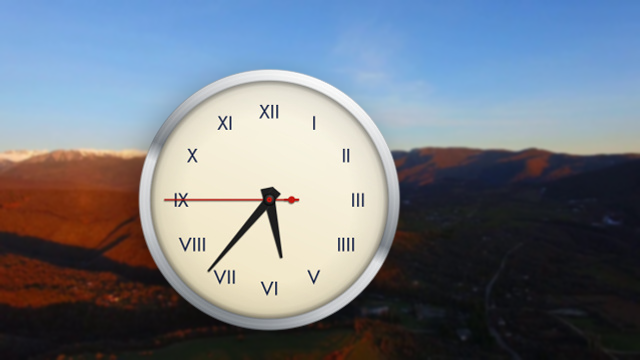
5,36,45
